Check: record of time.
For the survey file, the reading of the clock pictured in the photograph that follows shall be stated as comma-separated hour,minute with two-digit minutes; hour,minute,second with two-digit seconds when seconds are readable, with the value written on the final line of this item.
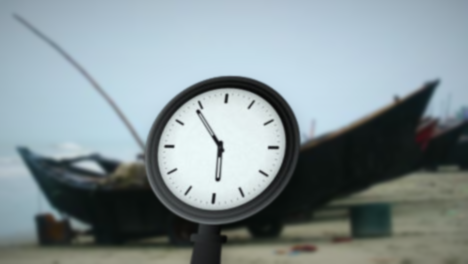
5,54
